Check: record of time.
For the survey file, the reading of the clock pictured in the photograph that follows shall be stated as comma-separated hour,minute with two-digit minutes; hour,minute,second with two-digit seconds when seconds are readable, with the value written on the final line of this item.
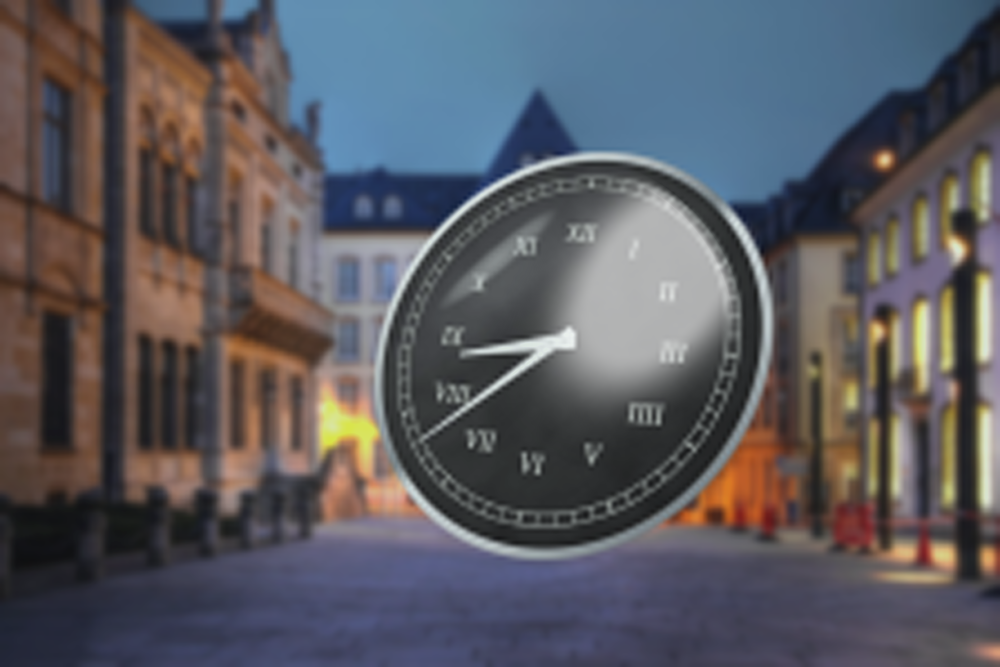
8,38
